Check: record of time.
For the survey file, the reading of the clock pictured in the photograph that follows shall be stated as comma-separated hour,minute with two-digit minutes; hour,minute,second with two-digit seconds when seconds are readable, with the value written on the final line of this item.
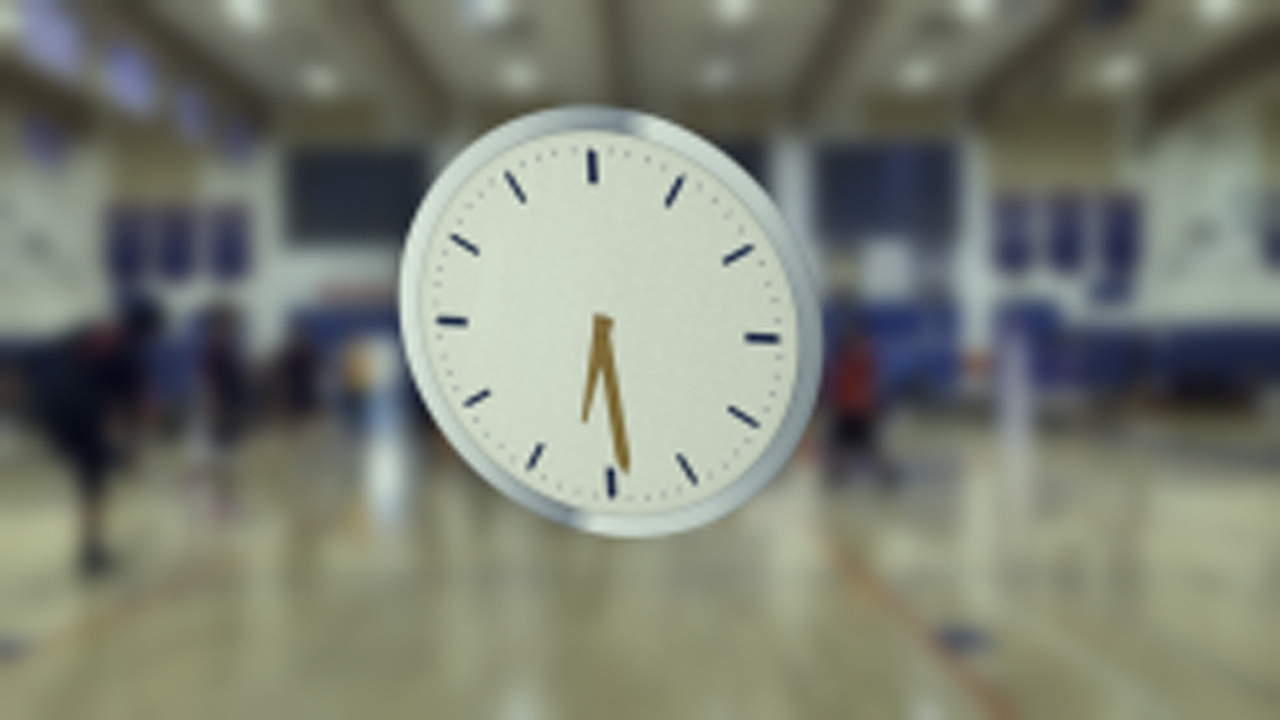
6,29
